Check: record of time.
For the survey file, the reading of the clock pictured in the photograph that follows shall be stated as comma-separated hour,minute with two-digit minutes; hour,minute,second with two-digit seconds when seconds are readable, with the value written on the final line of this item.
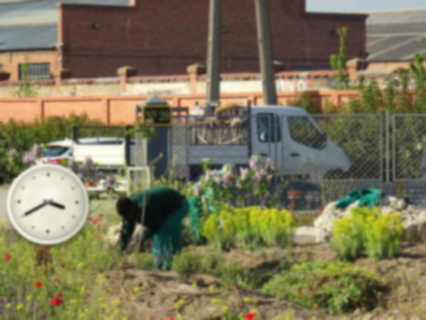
3,40
